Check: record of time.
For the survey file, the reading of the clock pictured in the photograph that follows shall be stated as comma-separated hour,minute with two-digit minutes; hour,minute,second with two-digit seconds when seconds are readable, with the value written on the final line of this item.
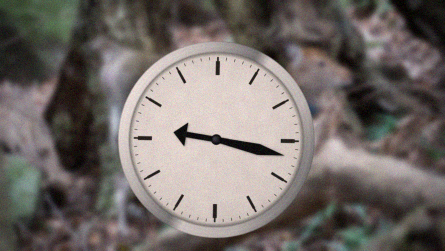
9,17
